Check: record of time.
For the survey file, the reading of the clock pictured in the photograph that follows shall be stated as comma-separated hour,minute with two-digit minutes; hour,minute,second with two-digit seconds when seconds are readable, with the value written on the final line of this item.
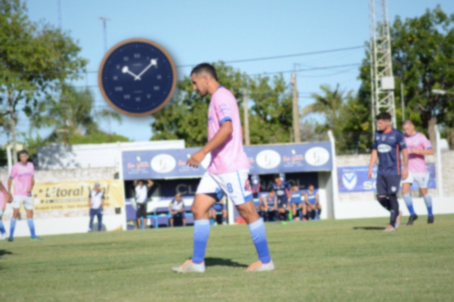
10,08
